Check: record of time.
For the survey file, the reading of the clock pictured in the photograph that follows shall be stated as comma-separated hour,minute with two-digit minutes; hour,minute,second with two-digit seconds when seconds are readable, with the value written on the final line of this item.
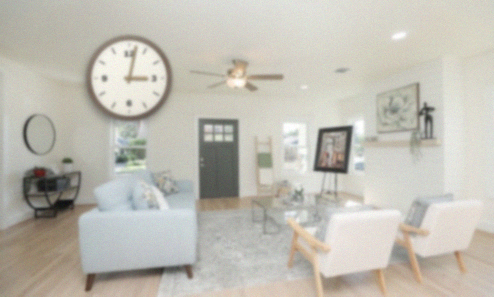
3,02
